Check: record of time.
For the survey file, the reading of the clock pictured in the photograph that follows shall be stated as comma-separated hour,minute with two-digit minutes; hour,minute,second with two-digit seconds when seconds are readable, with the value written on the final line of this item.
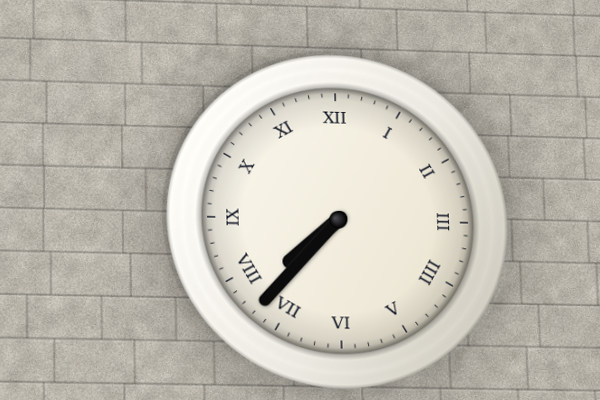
7,37
